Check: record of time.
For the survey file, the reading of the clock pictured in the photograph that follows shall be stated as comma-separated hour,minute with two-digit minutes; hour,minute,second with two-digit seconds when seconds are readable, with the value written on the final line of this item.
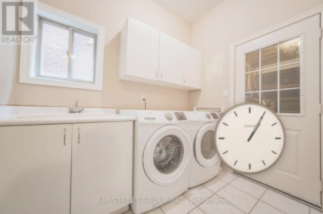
1,05
